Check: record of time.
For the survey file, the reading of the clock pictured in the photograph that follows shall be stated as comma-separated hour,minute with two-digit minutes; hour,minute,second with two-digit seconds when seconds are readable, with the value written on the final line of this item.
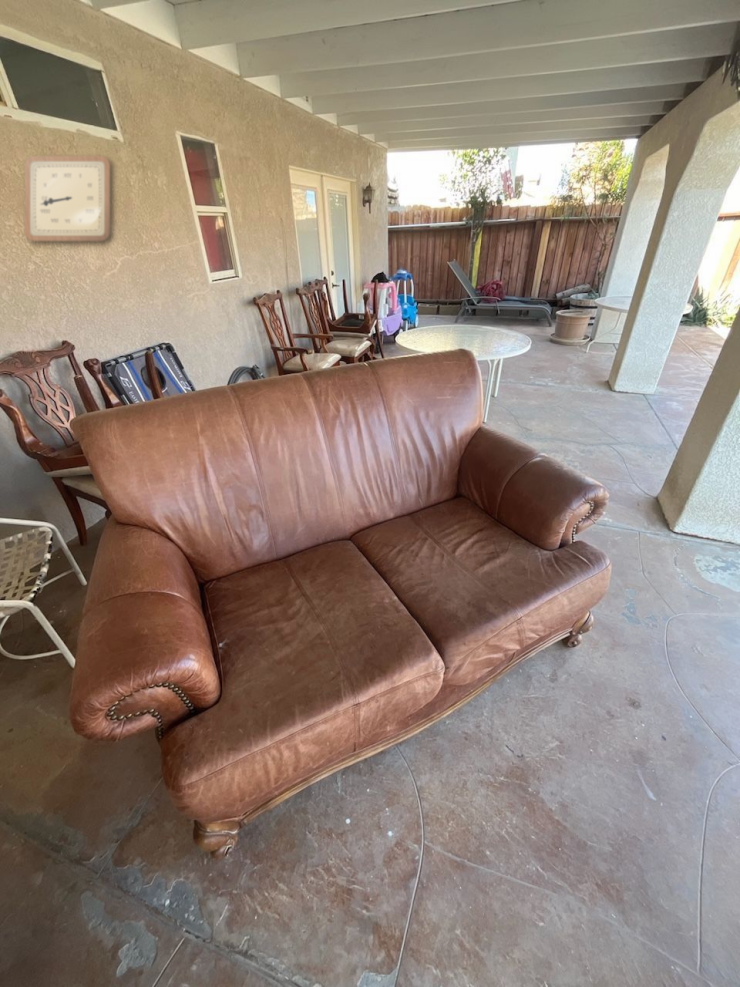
8,43
